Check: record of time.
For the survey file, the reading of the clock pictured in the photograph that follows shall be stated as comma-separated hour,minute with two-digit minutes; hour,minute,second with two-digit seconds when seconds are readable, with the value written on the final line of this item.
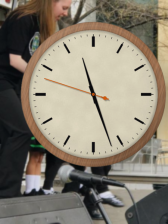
11,26,48
